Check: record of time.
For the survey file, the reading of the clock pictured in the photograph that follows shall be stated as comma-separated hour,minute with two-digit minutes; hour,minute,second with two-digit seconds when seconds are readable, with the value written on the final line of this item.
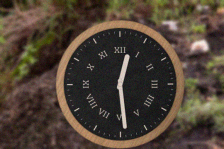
12,29
